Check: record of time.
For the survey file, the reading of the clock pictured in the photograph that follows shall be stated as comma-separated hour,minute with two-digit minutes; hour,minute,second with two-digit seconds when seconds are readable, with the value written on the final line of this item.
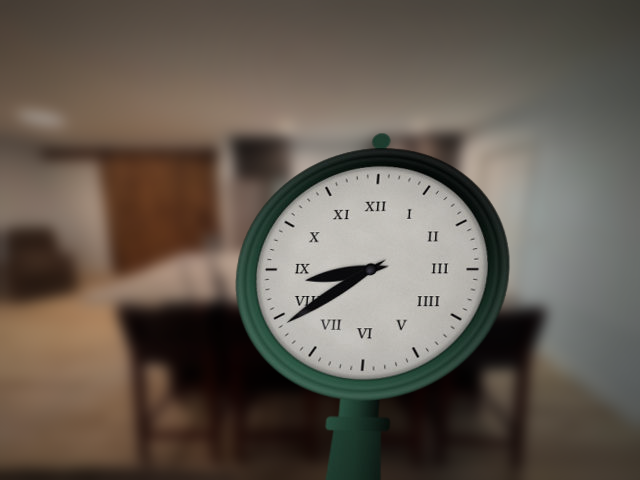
8,39
